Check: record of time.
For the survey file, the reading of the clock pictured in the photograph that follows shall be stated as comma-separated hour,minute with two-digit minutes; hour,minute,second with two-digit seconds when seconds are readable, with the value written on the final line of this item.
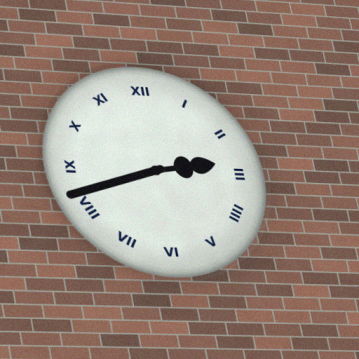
2,42
